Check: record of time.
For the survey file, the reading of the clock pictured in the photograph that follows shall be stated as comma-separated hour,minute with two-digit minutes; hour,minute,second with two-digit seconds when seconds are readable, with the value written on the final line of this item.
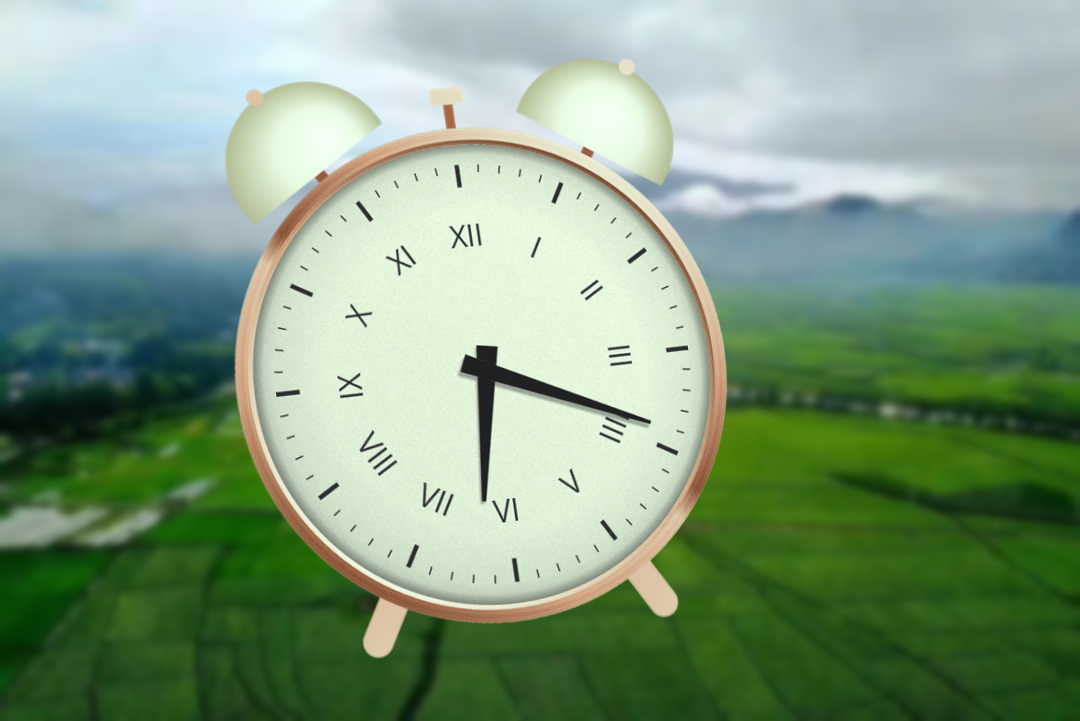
6,19
